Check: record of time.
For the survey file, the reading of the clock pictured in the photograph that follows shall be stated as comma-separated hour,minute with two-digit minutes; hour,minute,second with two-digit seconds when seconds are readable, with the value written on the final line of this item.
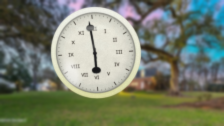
5,59
